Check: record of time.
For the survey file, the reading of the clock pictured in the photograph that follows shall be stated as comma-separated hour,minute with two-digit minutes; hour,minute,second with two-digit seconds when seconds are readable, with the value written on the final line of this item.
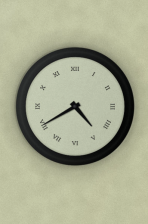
4,40
